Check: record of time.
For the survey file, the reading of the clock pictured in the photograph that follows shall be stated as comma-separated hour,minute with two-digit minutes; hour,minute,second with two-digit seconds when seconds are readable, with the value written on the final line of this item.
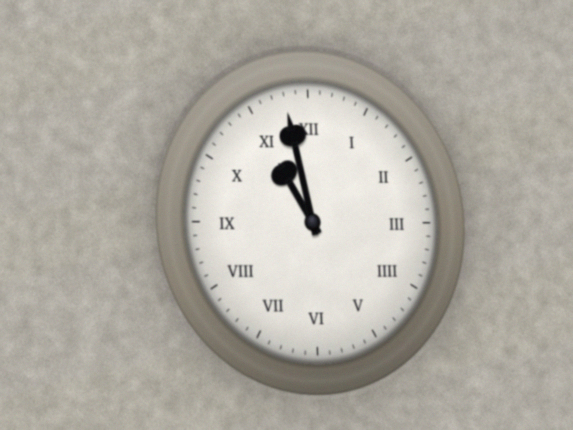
10,58
